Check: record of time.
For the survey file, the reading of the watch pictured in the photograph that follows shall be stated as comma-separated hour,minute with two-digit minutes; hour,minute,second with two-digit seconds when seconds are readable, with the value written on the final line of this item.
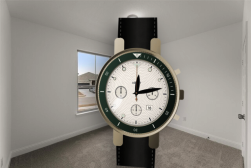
12,13
